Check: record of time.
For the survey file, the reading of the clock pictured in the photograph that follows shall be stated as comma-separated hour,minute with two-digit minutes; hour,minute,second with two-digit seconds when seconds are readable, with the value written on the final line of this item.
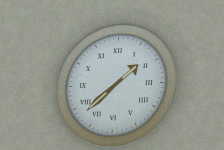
1,38
